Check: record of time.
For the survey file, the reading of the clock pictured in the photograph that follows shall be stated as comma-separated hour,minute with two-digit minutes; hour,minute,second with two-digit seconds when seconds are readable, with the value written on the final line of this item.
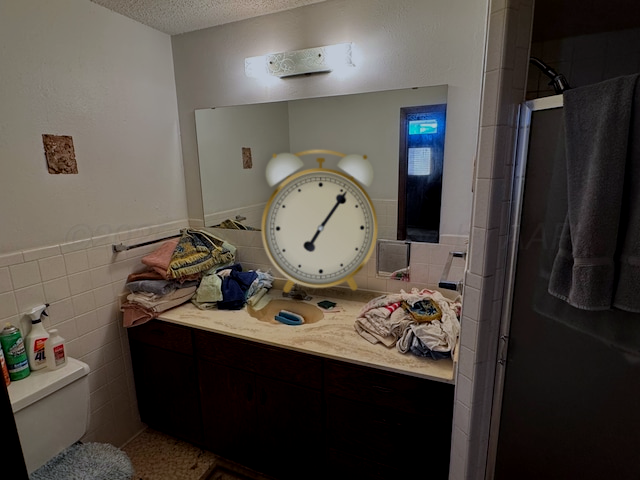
7,06
